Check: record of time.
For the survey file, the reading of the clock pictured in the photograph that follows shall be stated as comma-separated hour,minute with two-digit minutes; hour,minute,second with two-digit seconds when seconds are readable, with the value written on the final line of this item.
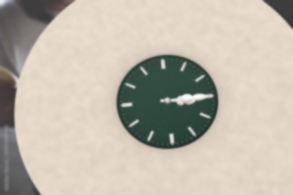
3,15
